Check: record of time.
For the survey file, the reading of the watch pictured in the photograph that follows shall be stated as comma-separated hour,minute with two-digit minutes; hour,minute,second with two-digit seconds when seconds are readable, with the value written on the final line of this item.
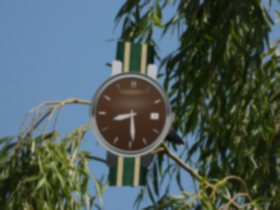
8,29
